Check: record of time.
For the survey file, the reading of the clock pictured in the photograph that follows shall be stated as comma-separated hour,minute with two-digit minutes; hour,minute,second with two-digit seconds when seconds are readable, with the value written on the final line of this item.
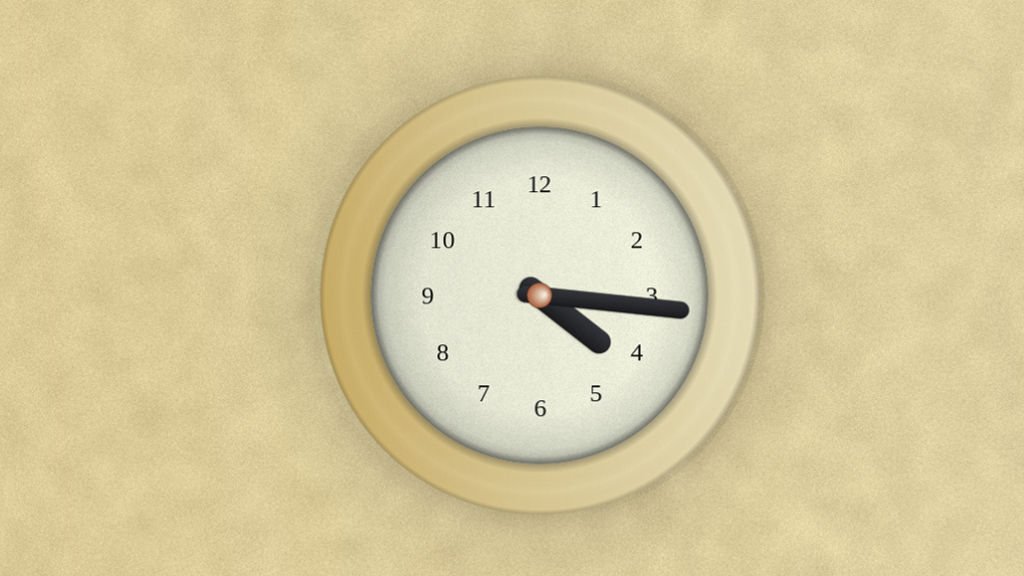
4,16
